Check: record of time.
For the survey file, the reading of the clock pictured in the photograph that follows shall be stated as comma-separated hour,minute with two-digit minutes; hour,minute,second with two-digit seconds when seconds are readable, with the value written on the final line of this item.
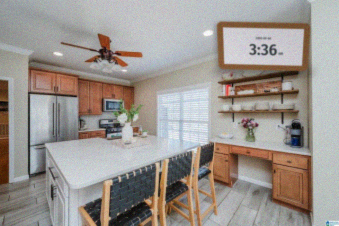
3,36
